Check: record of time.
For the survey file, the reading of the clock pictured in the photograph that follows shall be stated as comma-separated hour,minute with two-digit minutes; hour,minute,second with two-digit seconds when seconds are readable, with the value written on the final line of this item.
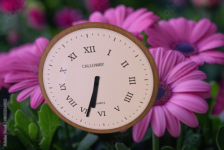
6,34
